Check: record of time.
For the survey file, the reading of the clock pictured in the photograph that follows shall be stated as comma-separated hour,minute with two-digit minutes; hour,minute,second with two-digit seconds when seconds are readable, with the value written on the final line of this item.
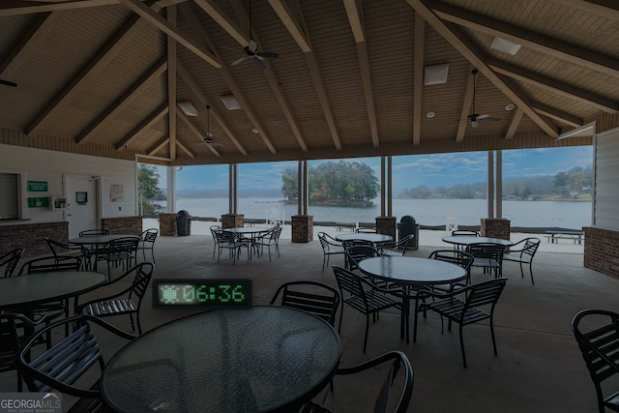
6,36
